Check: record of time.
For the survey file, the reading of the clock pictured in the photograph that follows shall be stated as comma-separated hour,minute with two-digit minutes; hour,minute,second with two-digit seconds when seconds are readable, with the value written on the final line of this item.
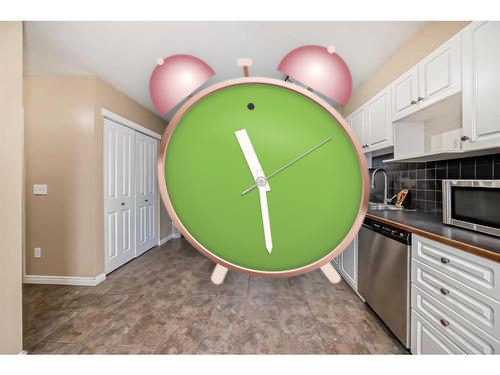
11,30,10
